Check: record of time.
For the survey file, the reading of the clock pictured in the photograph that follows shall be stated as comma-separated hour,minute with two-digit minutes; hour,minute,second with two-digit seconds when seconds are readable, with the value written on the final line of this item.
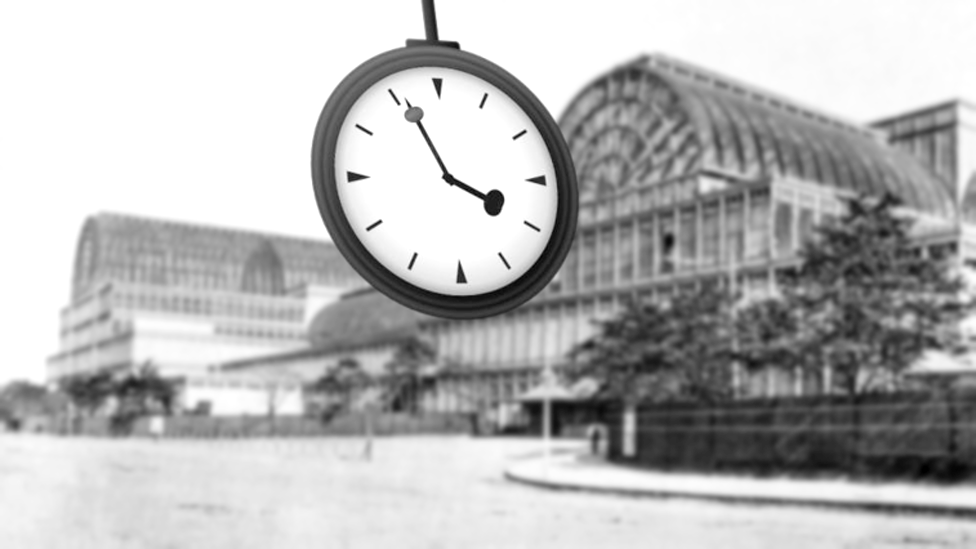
3,56
